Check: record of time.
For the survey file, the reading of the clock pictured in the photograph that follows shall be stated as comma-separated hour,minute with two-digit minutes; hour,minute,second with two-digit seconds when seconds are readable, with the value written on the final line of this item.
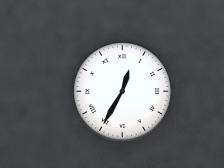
12,35
